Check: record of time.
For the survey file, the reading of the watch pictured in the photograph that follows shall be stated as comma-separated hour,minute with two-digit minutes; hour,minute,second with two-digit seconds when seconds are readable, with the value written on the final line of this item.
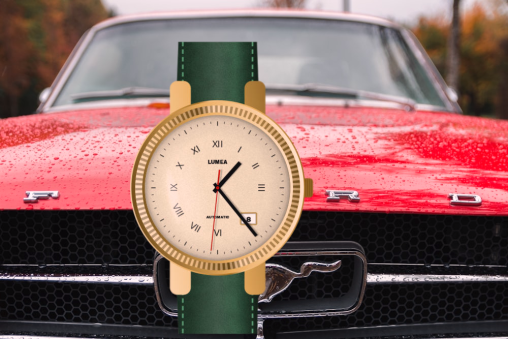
1,23,31
